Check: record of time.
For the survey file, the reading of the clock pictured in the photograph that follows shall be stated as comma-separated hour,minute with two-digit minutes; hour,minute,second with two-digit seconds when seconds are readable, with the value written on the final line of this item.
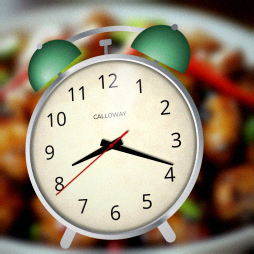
8,18,39
